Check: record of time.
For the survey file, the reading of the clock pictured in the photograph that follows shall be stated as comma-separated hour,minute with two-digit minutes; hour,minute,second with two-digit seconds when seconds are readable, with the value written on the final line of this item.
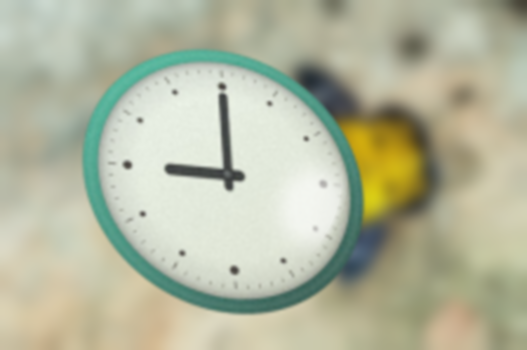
9,00
